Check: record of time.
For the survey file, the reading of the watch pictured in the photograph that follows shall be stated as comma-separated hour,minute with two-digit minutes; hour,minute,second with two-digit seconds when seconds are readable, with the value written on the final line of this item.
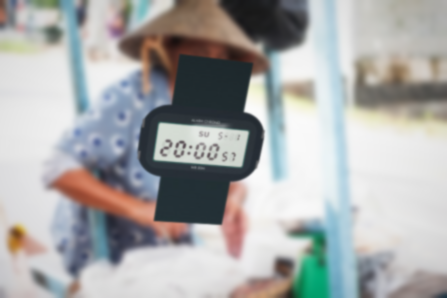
20,00,57
